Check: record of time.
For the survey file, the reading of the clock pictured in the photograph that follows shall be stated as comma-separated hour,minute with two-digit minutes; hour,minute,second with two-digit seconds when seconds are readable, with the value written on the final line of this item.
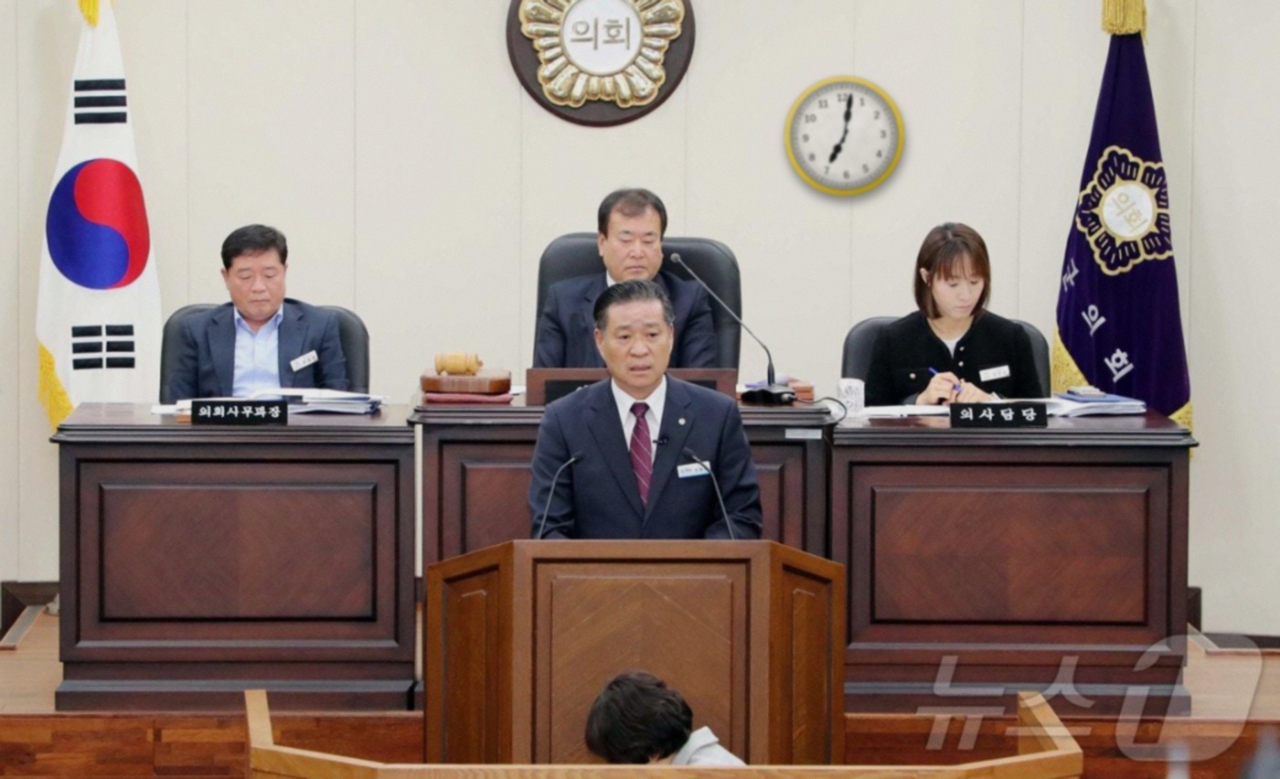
7,02
